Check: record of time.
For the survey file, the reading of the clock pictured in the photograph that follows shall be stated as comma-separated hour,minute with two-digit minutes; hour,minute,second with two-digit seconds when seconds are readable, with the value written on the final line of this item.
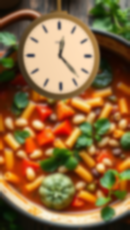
12,23
